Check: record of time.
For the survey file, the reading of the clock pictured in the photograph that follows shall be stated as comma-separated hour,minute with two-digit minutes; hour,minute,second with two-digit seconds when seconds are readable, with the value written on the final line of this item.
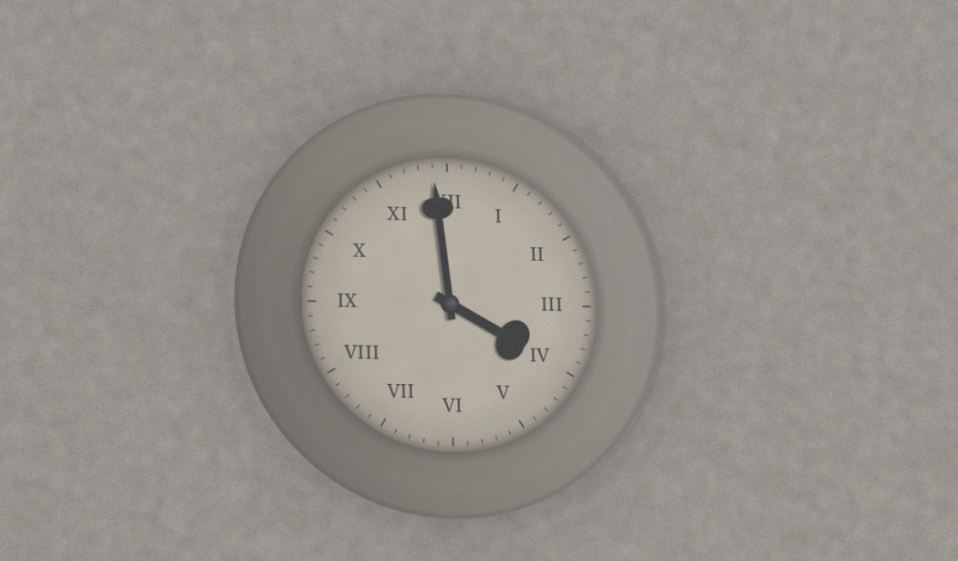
3,59
